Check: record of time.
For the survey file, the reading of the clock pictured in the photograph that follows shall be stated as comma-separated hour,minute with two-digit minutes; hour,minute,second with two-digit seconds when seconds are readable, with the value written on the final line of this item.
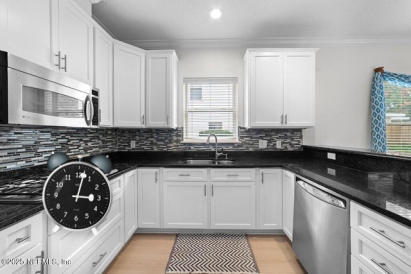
3,02
